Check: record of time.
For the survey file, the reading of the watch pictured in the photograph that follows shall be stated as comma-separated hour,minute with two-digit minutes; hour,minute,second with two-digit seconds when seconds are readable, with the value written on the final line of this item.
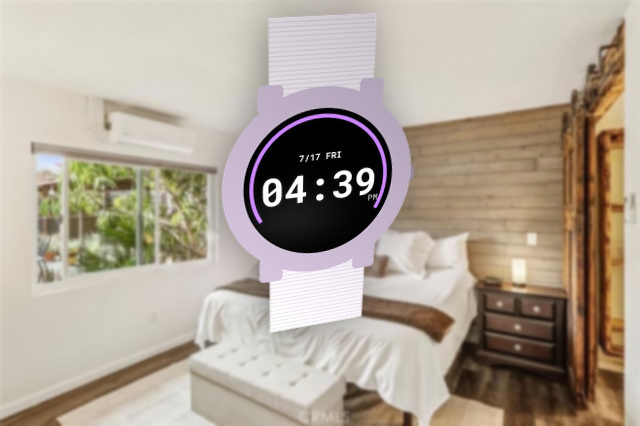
4,39
